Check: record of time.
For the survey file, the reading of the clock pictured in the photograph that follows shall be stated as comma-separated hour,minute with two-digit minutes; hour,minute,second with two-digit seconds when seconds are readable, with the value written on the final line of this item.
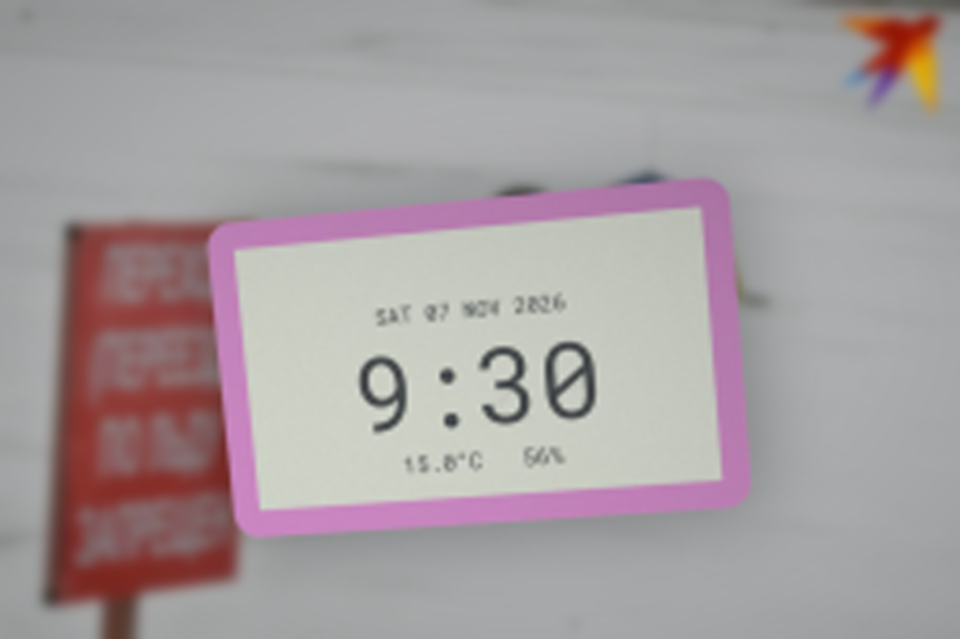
9,30
